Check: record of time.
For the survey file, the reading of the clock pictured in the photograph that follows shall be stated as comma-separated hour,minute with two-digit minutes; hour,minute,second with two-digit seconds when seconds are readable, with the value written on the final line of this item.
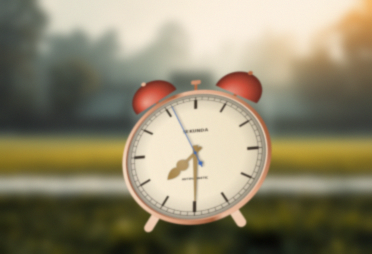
7,29,56
